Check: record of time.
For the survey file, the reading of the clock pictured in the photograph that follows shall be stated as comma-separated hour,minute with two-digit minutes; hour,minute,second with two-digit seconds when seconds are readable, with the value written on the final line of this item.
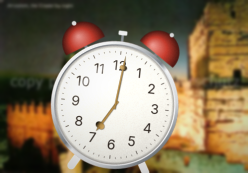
7,01
